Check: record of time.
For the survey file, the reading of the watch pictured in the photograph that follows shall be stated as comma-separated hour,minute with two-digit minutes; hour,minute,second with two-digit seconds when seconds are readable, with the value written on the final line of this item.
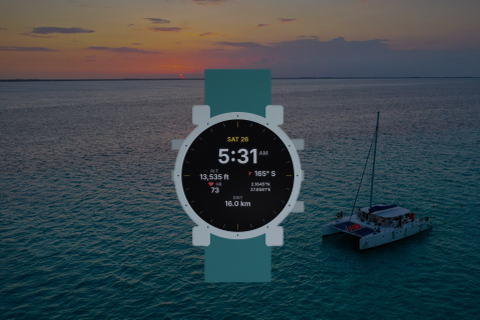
5,31
